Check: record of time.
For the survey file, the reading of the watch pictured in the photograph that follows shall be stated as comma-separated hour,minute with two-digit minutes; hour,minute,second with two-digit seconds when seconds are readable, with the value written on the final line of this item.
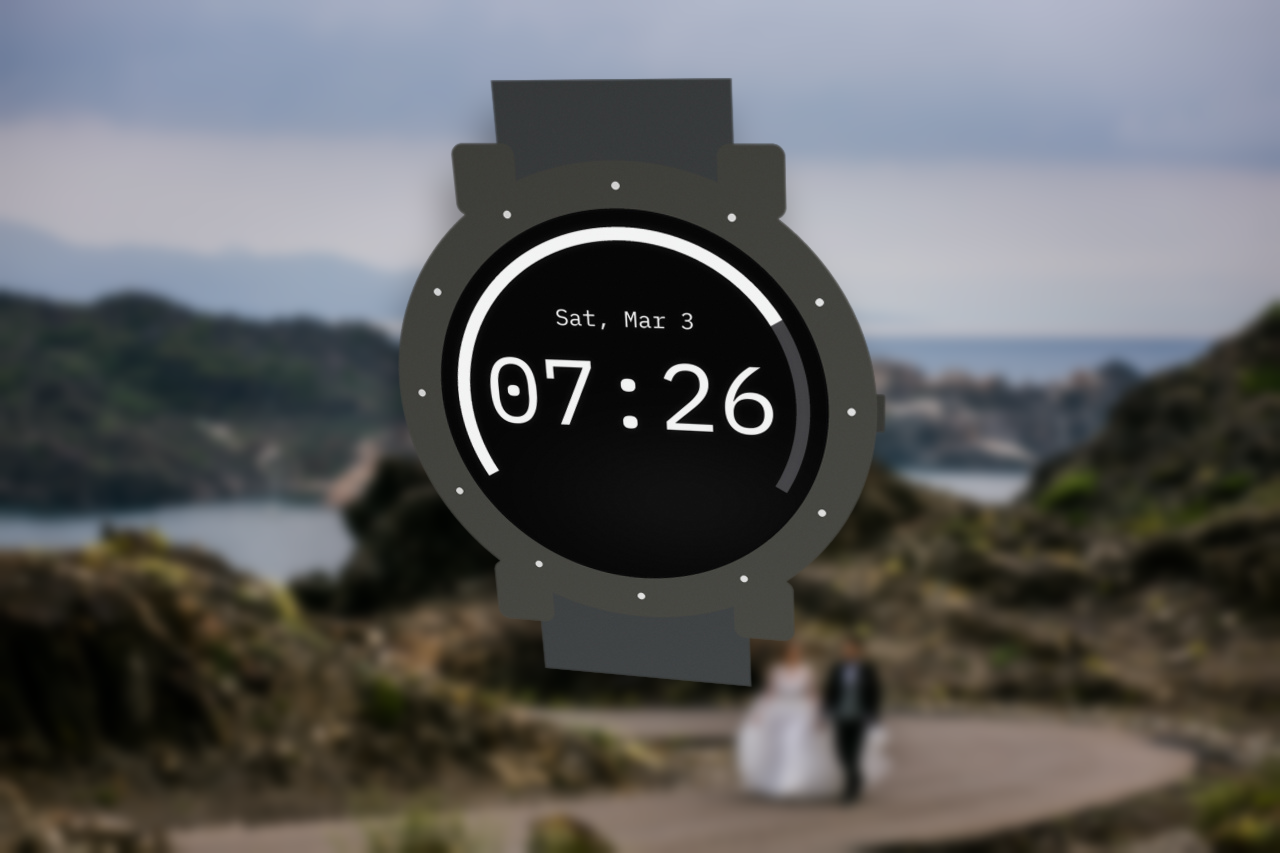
7,26
